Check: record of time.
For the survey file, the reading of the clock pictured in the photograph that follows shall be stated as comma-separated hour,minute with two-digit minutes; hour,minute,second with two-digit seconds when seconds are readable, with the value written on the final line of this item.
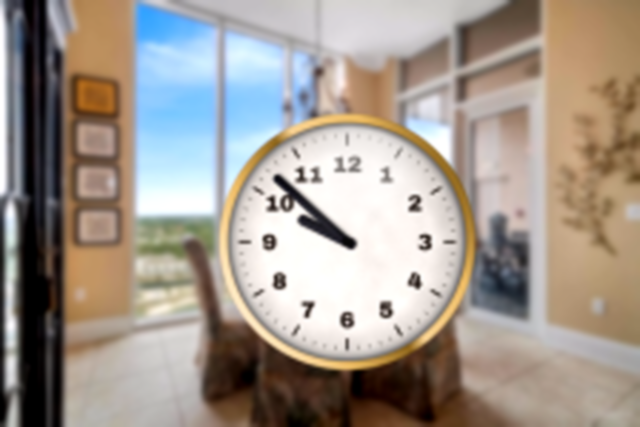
9,52
